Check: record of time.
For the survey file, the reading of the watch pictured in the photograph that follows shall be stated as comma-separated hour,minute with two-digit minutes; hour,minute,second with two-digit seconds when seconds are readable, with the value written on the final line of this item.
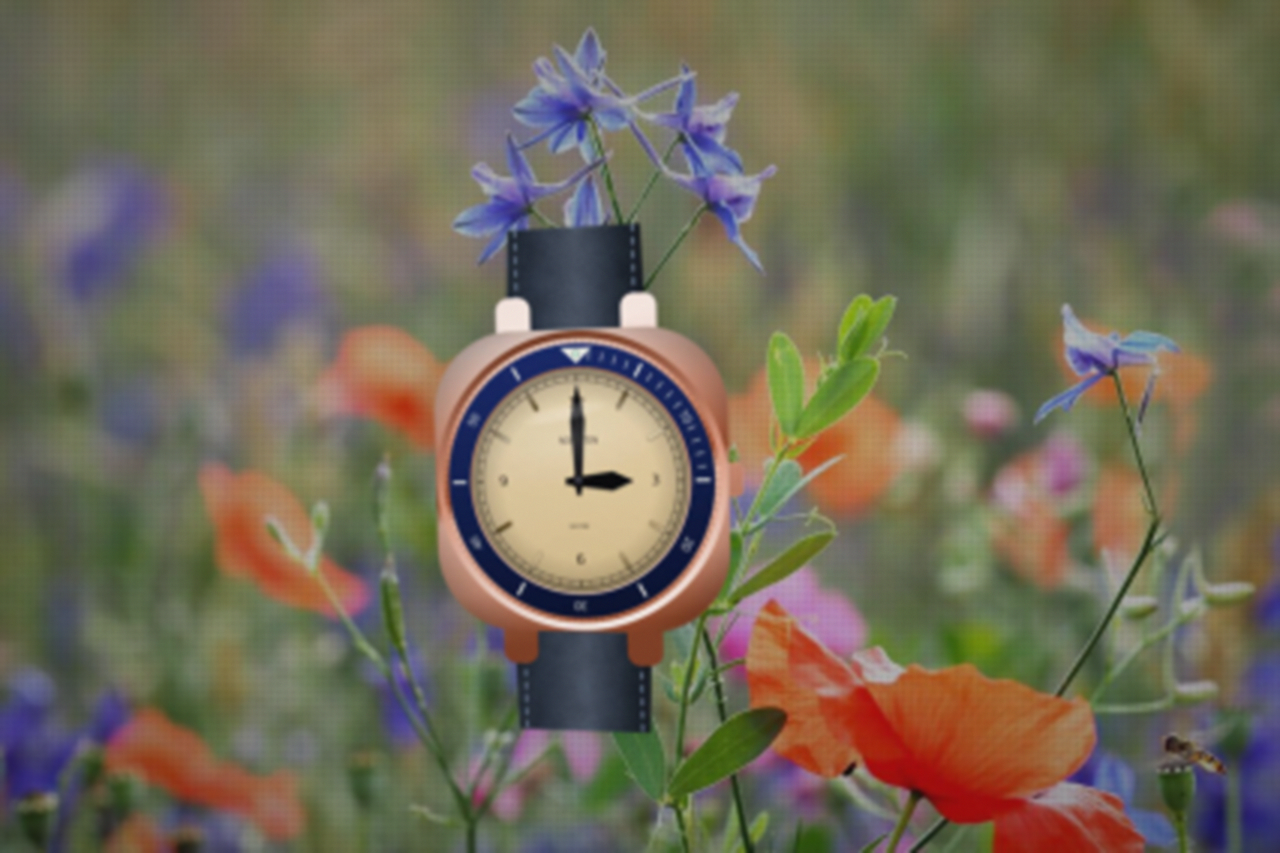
3,00
